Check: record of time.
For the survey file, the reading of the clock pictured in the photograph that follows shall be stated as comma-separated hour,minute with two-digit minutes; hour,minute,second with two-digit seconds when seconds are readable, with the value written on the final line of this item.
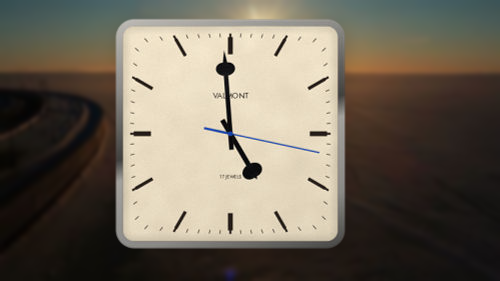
4,59,17
